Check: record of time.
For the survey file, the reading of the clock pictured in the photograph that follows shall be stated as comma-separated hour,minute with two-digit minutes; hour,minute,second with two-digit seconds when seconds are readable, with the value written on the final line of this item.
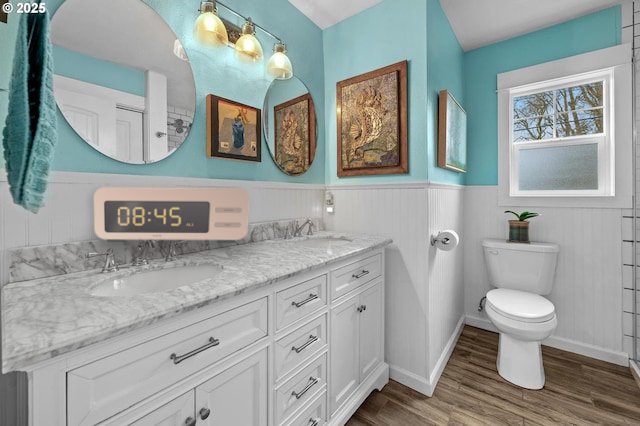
8,45
